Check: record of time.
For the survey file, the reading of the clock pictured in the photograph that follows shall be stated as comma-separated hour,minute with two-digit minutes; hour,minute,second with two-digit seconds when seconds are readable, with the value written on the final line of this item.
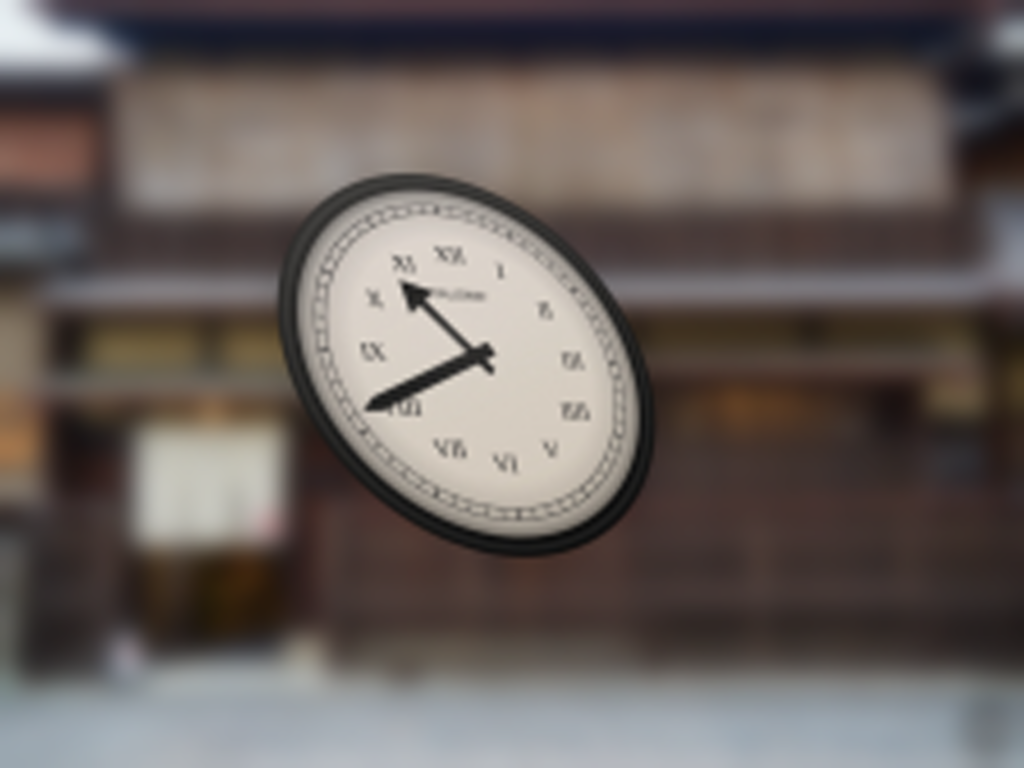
10,41
